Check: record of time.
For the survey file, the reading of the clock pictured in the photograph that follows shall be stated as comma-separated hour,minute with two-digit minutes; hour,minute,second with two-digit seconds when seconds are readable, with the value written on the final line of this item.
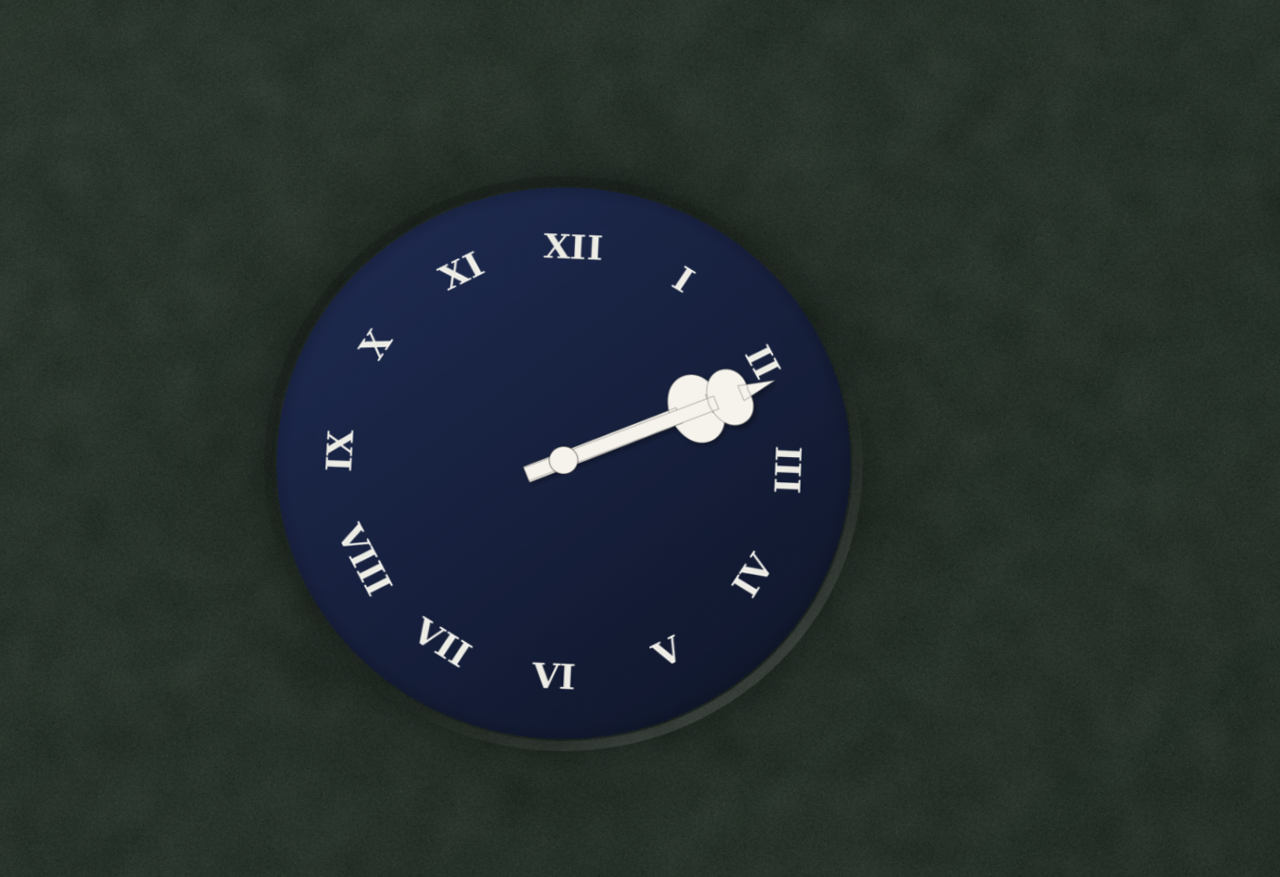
2,11
